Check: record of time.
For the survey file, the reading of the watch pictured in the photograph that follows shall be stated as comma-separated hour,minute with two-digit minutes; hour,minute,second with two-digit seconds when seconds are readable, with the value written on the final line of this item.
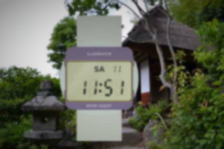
11,51
